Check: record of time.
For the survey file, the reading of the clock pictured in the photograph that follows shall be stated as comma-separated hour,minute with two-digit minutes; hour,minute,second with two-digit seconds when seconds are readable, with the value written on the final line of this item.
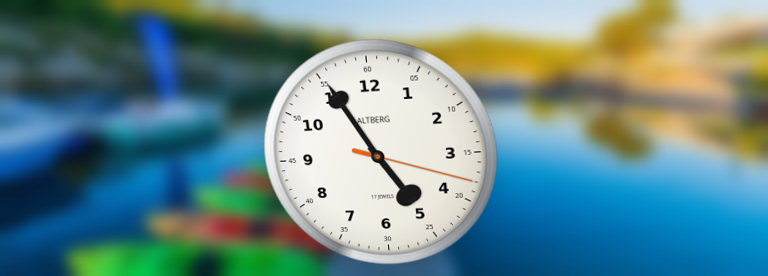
4,55,18
